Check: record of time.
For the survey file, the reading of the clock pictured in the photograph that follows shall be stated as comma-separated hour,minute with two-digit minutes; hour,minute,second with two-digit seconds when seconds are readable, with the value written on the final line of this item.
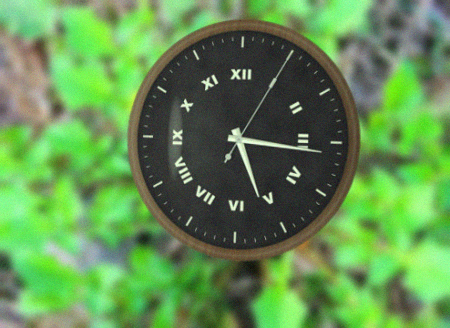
5,16,05
